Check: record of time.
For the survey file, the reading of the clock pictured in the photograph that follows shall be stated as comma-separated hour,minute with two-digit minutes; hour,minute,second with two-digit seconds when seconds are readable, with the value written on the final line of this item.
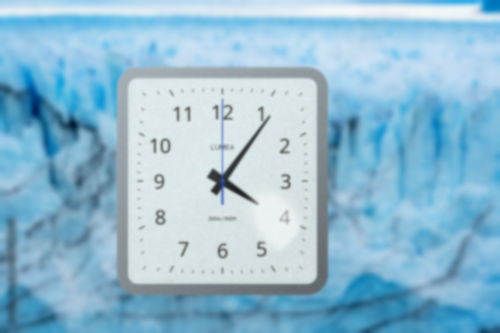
4,06,00
